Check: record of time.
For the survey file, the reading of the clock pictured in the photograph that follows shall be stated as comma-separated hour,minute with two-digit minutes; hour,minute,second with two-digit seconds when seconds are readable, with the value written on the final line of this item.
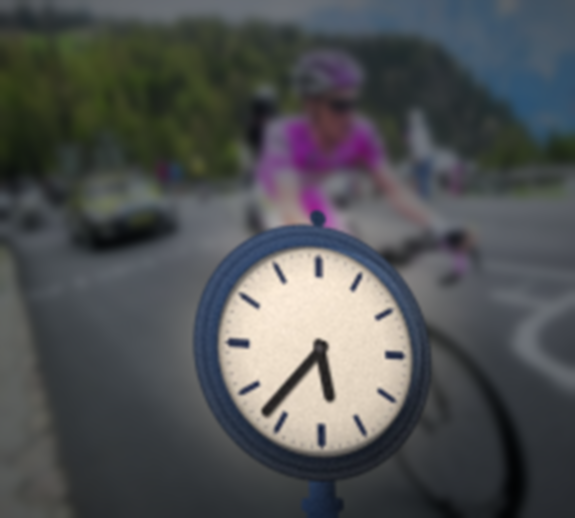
5,37
